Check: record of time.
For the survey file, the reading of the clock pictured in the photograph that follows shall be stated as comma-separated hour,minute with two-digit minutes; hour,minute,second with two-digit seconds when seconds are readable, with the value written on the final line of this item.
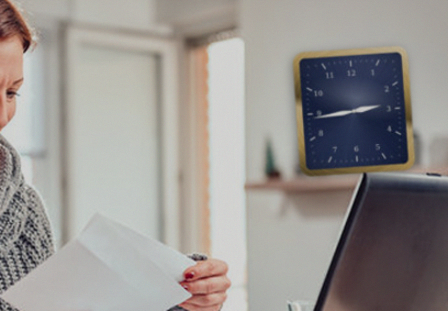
2,44
